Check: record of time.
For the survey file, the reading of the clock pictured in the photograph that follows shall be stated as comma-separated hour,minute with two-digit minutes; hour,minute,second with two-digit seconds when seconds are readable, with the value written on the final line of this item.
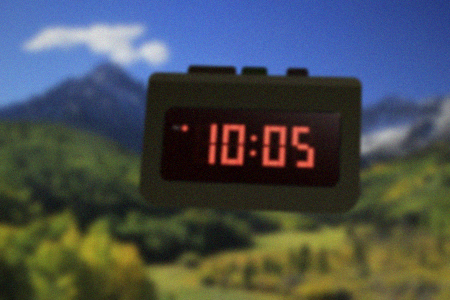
10,05
